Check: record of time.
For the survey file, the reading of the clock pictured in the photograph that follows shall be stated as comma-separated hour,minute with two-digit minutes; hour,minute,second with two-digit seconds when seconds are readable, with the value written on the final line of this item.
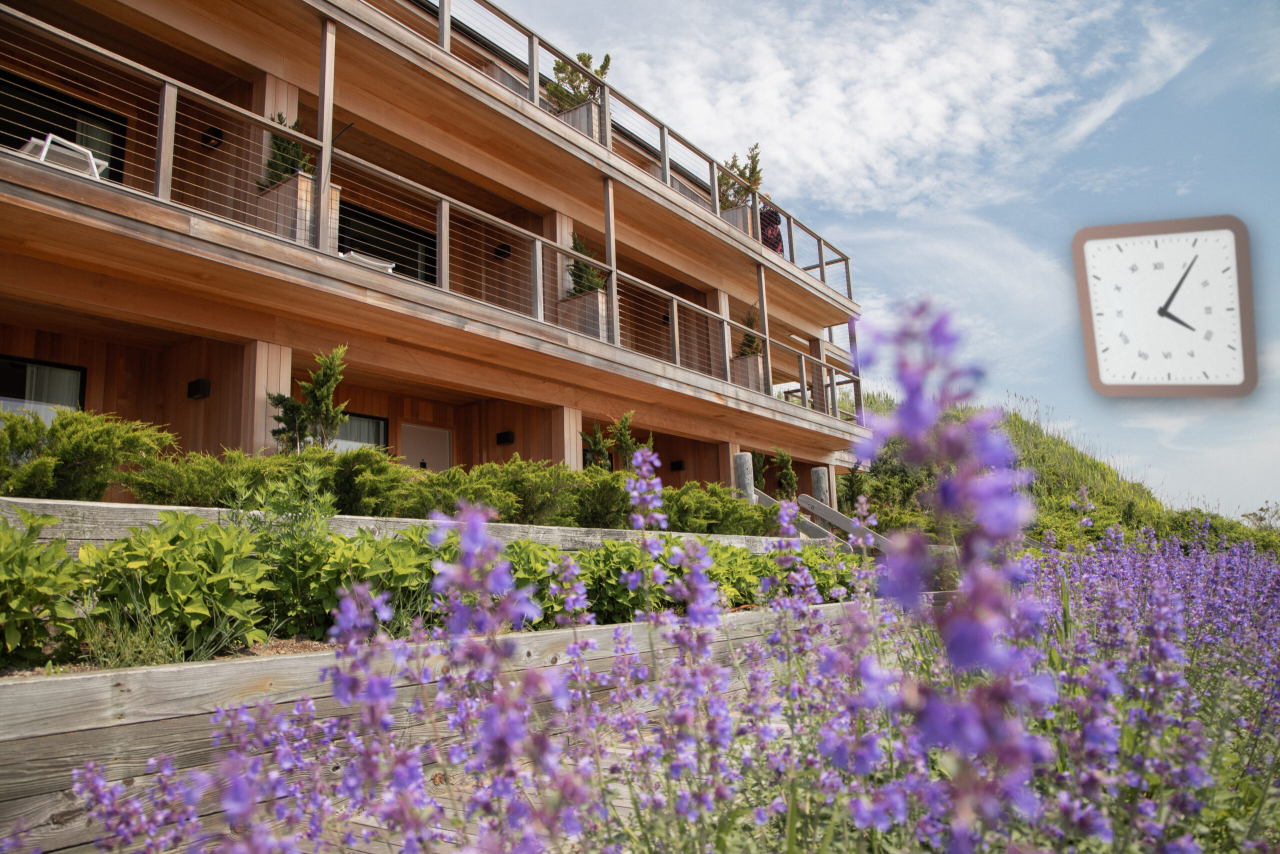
4,06
